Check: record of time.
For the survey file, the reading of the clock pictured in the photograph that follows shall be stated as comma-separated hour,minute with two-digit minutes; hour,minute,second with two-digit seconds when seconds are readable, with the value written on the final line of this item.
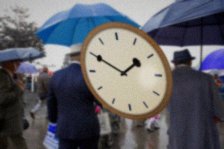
1,50
